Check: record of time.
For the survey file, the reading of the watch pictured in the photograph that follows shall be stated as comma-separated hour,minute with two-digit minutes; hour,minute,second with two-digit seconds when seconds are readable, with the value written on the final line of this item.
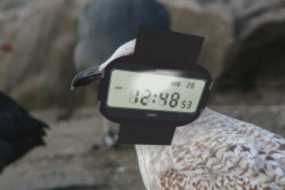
12,48
